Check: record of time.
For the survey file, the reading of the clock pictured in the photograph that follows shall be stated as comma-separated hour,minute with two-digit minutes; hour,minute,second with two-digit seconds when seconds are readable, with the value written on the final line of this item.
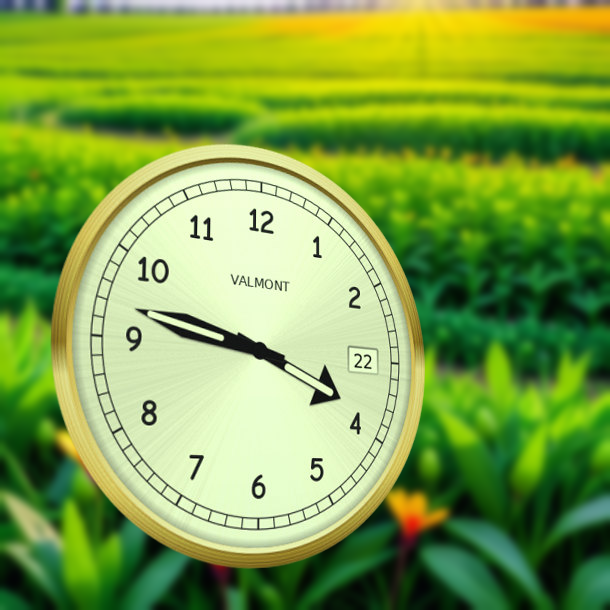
3,47
